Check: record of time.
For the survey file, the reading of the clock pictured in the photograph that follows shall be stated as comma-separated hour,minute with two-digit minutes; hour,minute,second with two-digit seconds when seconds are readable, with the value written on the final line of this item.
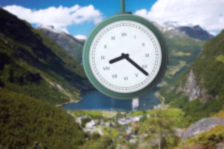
8,22
